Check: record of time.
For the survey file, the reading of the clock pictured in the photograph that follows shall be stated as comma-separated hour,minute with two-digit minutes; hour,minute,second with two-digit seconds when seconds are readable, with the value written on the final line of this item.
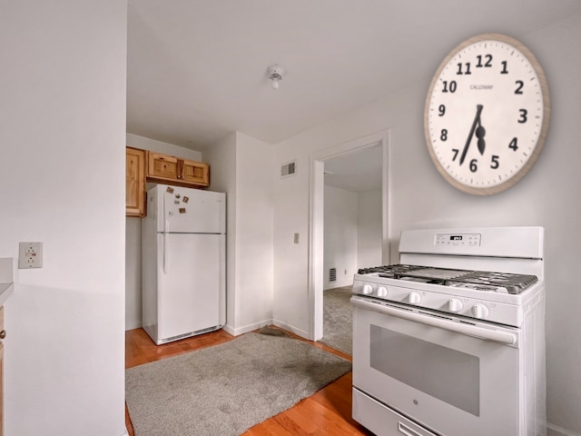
5,33
